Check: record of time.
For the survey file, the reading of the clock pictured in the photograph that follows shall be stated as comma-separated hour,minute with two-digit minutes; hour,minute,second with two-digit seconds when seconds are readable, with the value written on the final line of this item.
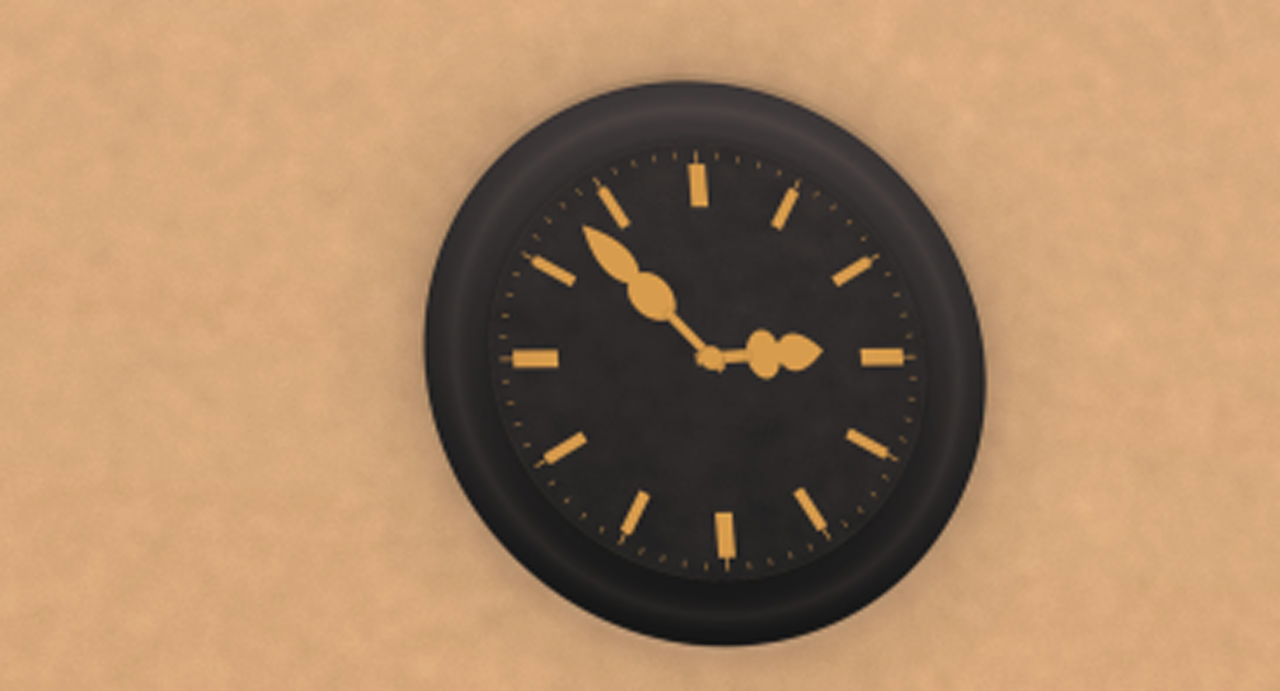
2,53
